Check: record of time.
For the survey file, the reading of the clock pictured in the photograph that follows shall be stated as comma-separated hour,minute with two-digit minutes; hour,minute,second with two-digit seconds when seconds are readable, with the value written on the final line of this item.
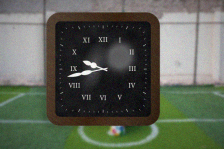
9,43
